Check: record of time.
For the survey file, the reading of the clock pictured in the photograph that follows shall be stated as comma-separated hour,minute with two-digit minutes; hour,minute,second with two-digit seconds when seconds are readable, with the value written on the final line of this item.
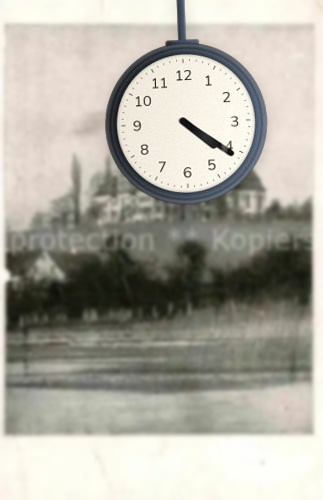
4,21
